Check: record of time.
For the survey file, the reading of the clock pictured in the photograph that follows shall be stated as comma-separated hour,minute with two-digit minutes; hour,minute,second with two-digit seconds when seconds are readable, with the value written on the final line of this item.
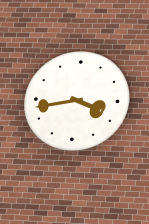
3,43
